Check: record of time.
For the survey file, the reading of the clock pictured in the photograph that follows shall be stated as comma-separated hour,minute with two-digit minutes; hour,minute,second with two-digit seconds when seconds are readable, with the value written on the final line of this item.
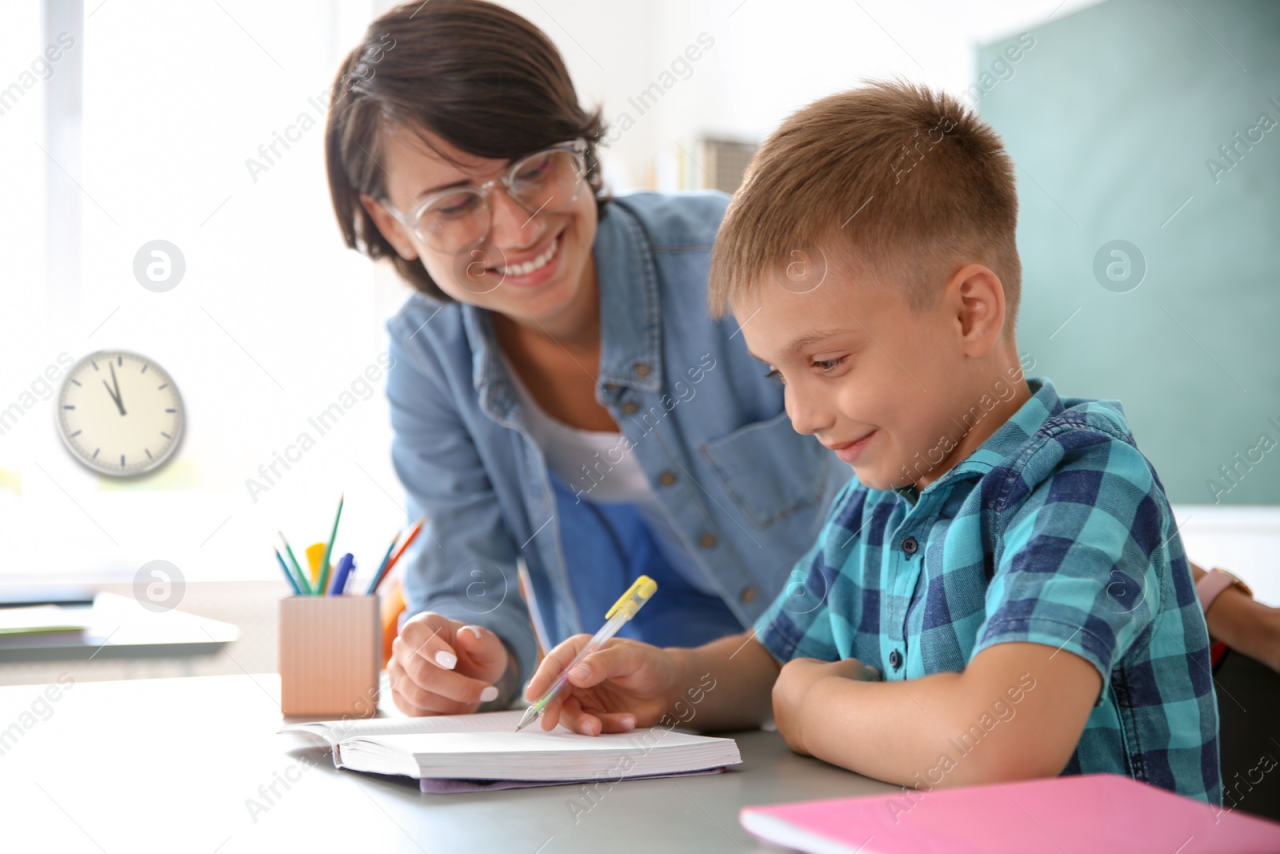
10,58
